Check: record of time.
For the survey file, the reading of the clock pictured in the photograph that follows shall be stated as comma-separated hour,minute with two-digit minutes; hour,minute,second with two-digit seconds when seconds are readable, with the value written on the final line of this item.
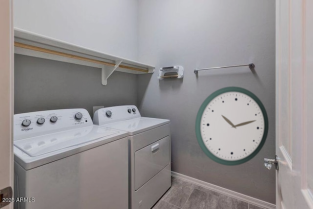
10,12
